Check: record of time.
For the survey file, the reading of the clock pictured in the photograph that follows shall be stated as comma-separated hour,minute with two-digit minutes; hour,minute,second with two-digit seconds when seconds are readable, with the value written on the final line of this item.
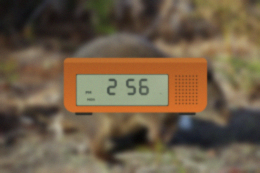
2,56
